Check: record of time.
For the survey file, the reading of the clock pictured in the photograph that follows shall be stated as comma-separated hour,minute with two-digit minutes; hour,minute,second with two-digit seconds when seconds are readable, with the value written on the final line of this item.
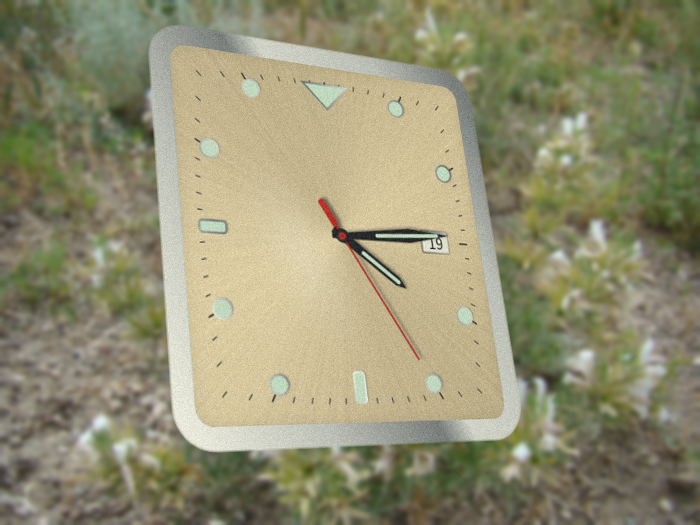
4,14,25
